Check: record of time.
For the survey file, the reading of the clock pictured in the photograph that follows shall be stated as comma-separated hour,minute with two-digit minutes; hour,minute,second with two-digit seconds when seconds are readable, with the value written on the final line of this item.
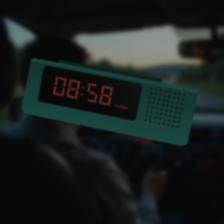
8,58
